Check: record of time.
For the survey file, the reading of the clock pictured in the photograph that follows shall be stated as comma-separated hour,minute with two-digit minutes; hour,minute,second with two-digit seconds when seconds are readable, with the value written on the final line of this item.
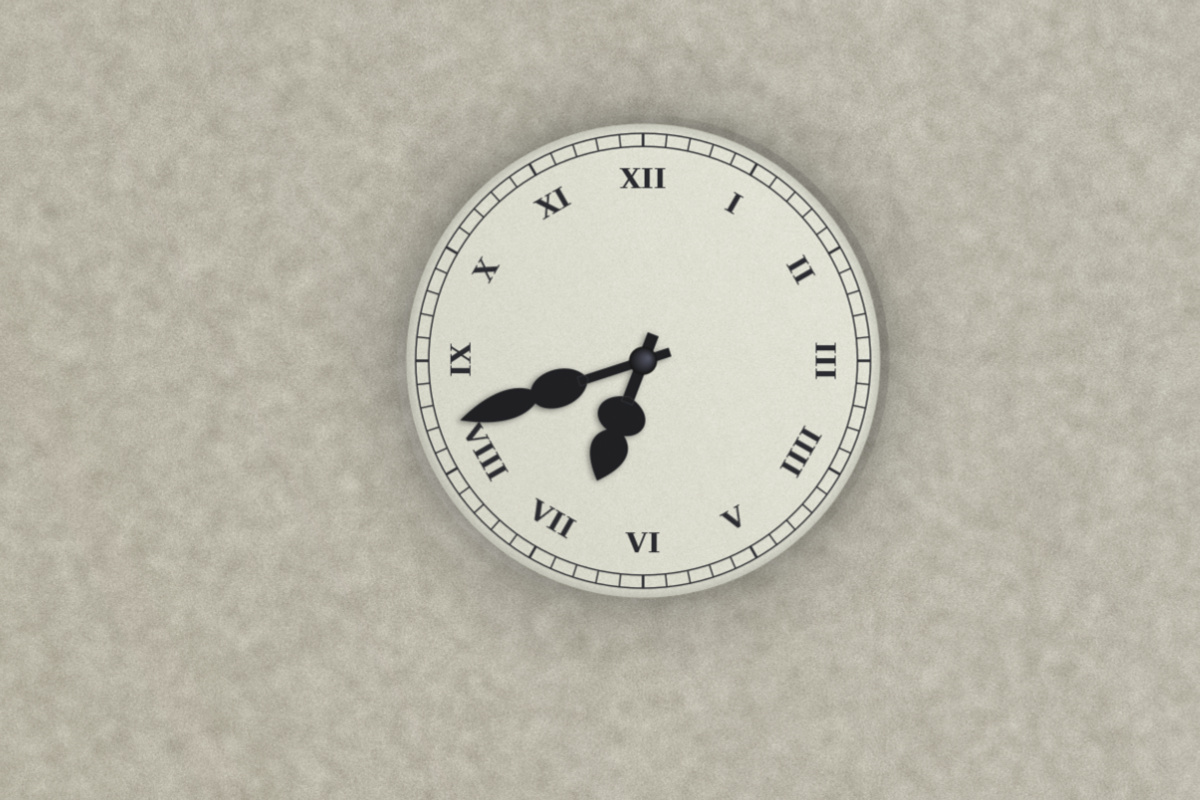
6,42
